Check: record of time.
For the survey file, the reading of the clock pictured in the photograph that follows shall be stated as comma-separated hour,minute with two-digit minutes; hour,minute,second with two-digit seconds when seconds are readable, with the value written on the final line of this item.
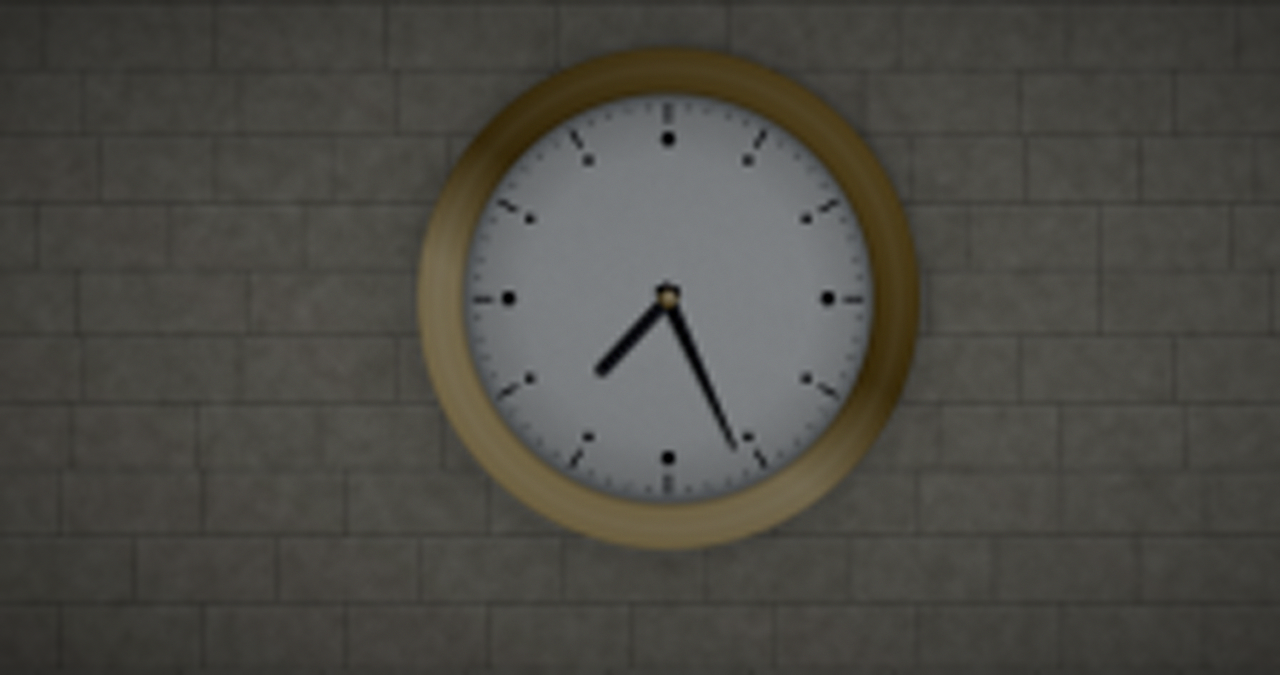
7,26
